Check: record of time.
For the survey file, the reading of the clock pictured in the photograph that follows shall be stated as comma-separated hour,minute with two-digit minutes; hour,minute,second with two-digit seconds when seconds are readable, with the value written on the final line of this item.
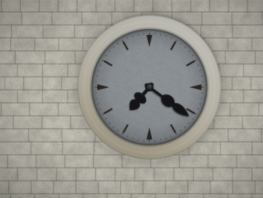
7,21
